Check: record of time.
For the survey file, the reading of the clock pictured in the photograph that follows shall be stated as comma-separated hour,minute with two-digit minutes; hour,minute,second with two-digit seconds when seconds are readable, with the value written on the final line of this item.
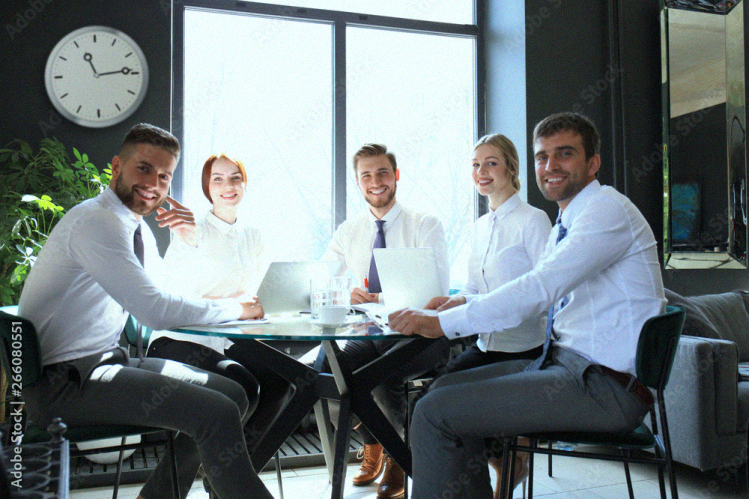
11,14
